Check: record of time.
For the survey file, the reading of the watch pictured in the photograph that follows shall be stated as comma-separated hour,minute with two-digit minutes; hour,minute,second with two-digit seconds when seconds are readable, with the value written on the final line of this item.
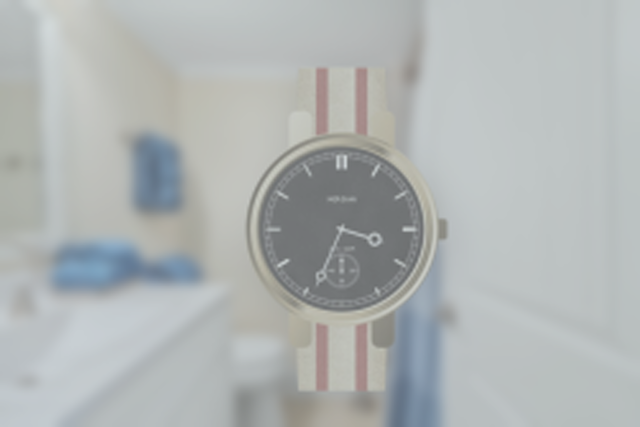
3,34
